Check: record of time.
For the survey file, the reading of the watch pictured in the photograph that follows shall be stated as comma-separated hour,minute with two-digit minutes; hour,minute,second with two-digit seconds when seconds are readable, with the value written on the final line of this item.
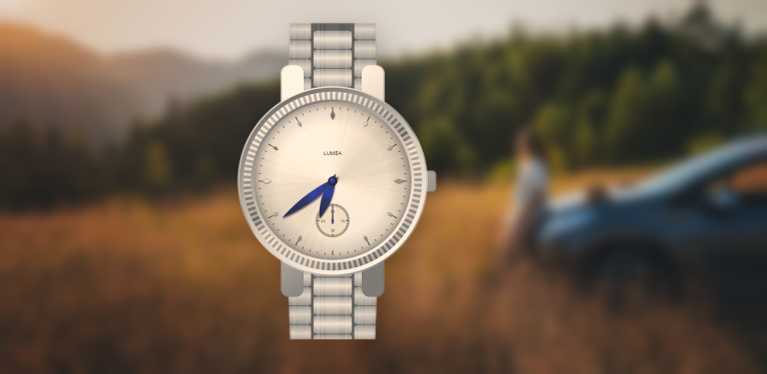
6,39
